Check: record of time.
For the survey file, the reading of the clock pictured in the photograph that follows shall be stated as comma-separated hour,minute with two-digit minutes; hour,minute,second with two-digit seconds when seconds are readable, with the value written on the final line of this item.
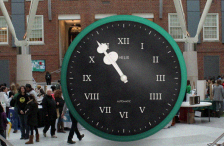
10,54
